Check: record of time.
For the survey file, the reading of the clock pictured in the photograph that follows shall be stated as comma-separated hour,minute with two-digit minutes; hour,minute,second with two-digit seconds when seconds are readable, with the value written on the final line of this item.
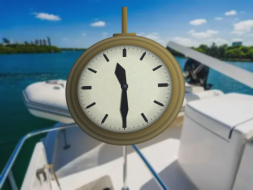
11,30
